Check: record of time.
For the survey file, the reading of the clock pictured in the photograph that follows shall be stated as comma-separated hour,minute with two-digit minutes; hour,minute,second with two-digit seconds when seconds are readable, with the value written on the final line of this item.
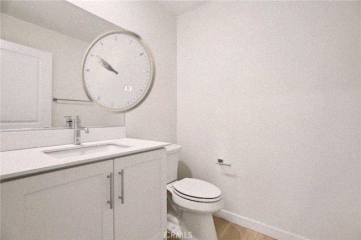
9,51
